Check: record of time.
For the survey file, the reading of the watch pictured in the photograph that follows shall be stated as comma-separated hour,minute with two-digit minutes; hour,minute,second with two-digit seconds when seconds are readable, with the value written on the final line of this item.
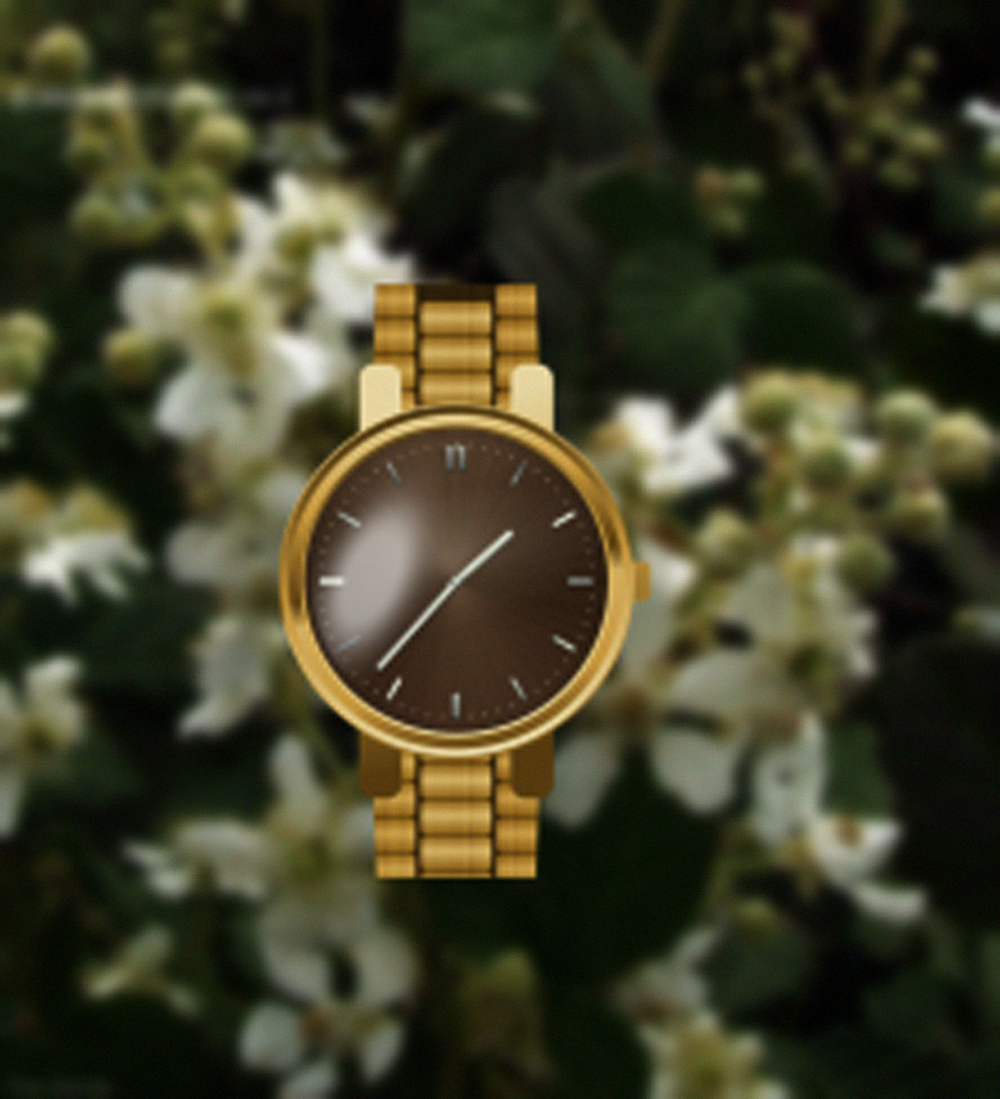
1,37
